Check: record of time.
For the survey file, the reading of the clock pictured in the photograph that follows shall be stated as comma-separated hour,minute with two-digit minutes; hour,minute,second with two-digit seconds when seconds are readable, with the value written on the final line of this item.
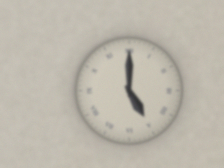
5,00
